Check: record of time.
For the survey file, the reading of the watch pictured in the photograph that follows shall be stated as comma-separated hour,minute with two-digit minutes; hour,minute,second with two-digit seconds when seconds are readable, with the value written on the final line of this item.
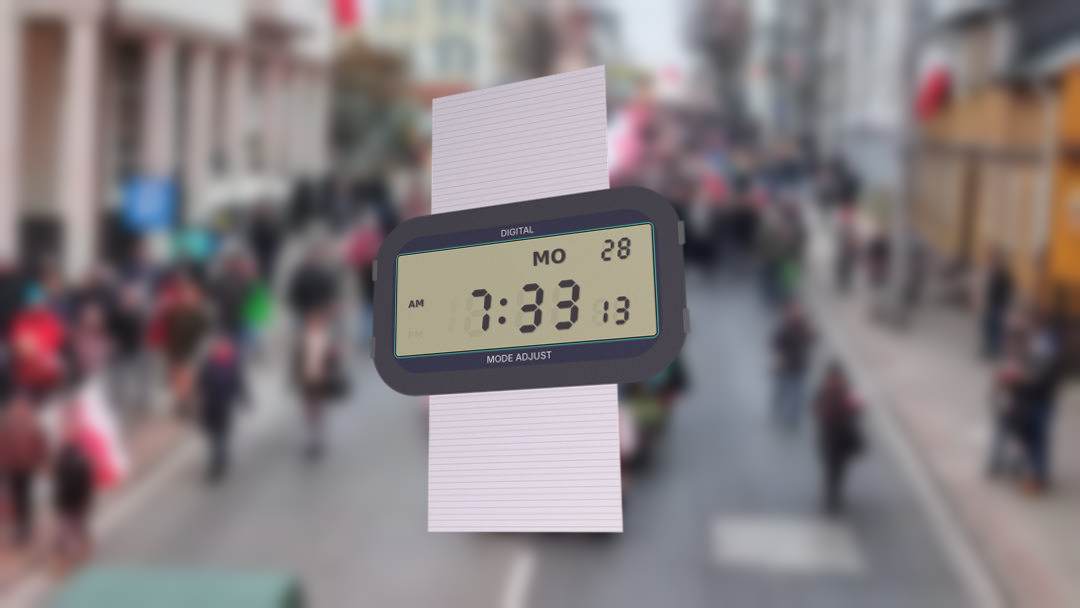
7,33,13
